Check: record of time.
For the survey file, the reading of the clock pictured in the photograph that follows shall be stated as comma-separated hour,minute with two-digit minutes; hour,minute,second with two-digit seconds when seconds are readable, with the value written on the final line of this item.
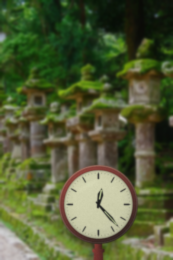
12,23
